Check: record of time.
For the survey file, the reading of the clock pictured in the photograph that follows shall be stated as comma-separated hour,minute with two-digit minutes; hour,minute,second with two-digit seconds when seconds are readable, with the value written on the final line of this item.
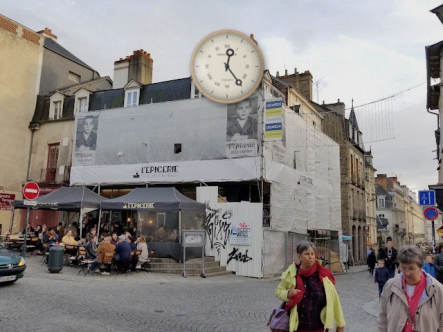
12,24
